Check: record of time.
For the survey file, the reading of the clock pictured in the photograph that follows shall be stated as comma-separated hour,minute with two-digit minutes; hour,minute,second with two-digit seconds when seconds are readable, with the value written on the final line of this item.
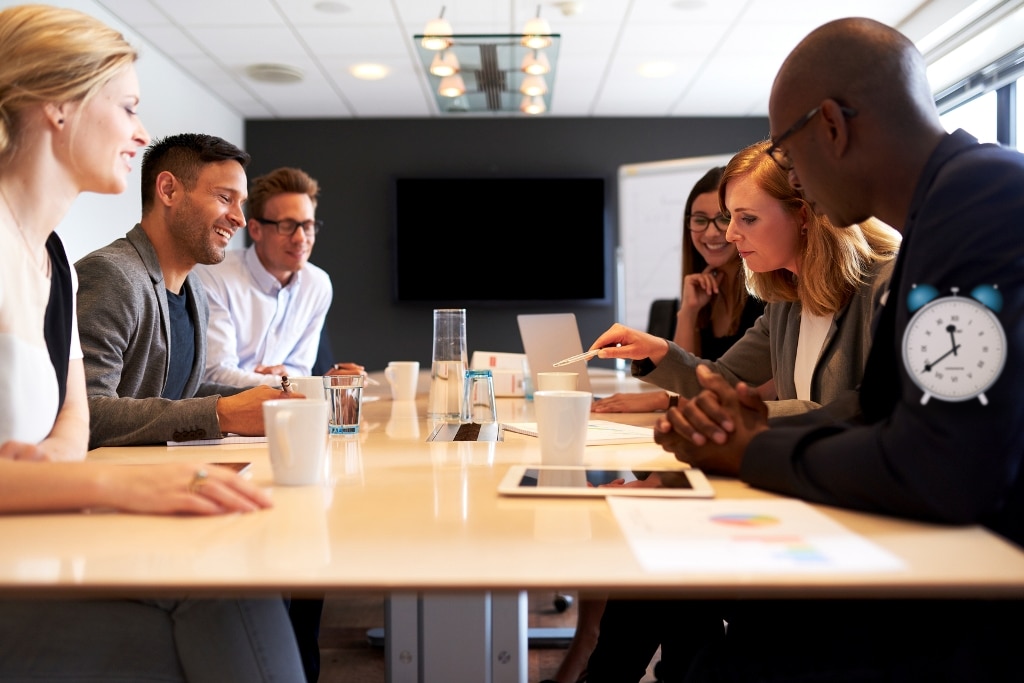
11,39
